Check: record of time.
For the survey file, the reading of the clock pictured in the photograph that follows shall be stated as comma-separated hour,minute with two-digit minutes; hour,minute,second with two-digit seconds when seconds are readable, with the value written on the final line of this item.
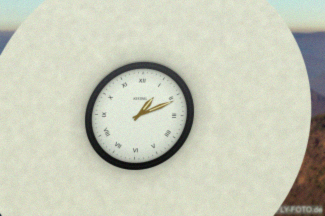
1,11
